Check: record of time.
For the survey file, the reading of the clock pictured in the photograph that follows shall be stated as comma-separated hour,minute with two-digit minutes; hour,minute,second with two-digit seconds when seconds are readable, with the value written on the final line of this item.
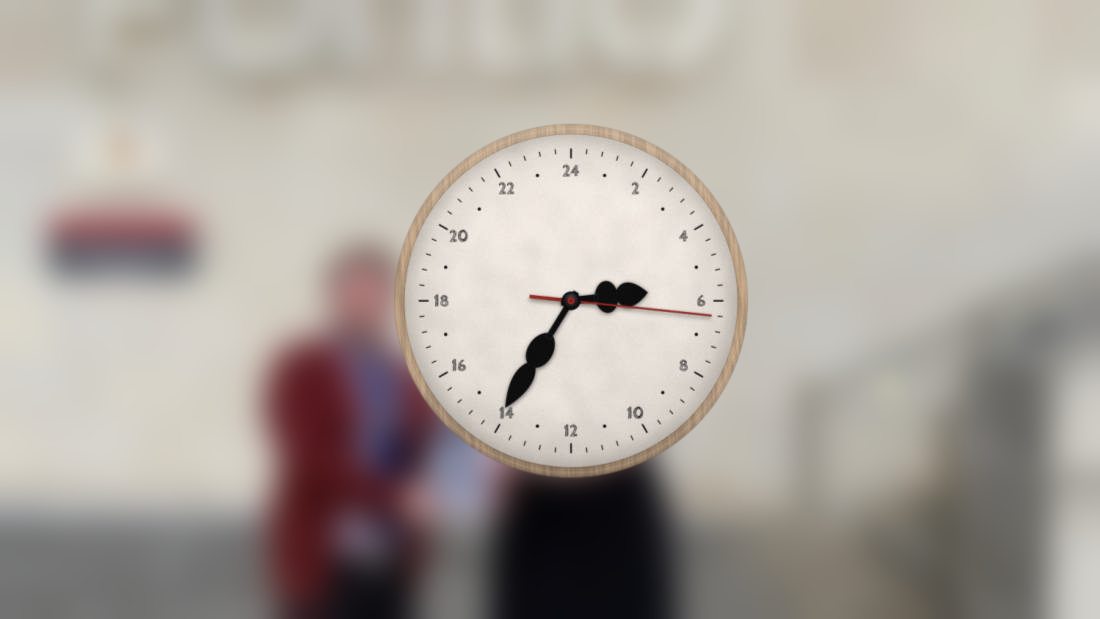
5,35,16
